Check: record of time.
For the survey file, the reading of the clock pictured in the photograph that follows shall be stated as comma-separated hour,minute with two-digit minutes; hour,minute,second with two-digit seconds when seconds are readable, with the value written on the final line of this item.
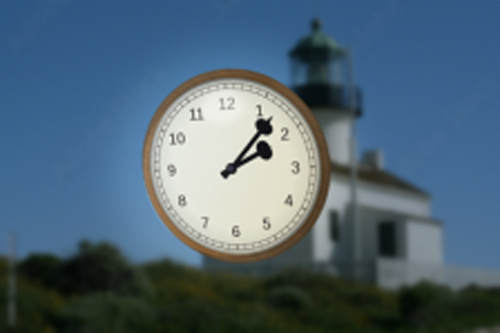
2,07
